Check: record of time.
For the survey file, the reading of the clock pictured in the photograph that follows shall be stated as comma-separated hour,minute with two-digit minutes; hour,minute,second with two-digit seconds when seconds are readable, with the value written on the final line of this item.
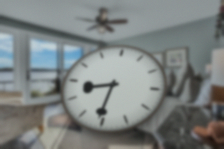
8,31
